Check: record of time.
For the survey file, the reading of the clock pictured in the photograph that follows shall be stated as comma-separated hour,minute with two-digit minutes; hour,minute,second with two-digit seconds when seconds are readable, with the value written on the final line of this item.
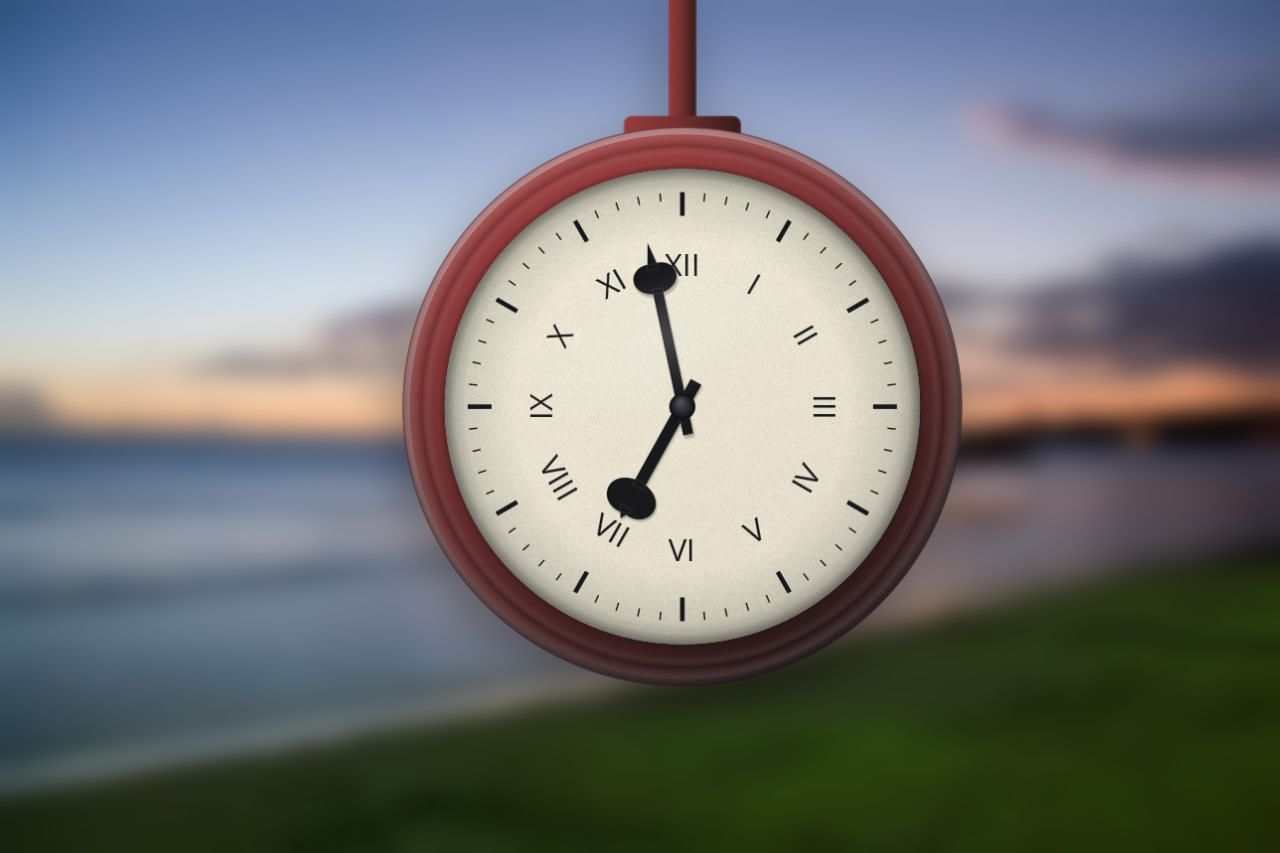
6,58
